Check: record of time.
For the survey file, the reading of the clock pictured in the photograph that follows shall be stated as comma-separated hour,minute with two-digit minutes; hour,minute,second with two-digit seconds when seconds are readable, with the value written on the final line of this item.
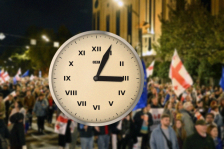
3,04
